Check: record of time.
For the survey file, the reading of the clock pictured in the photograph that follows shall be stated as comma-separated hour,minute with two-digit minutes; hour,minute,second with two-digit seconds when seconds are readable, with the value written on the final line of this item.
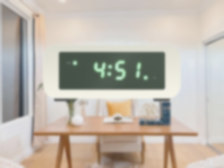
4,51
